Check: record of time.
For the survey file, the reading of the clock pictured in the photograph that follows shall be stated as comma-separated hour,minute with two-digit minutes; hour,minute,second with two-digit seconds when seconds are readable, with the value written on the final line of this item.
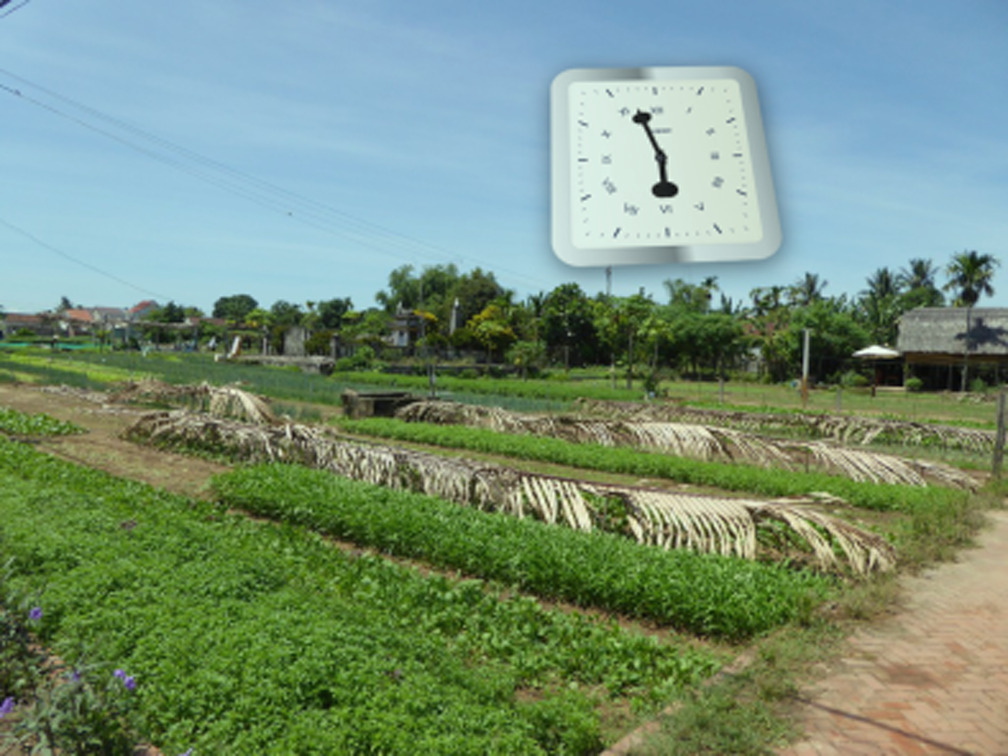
5,57
